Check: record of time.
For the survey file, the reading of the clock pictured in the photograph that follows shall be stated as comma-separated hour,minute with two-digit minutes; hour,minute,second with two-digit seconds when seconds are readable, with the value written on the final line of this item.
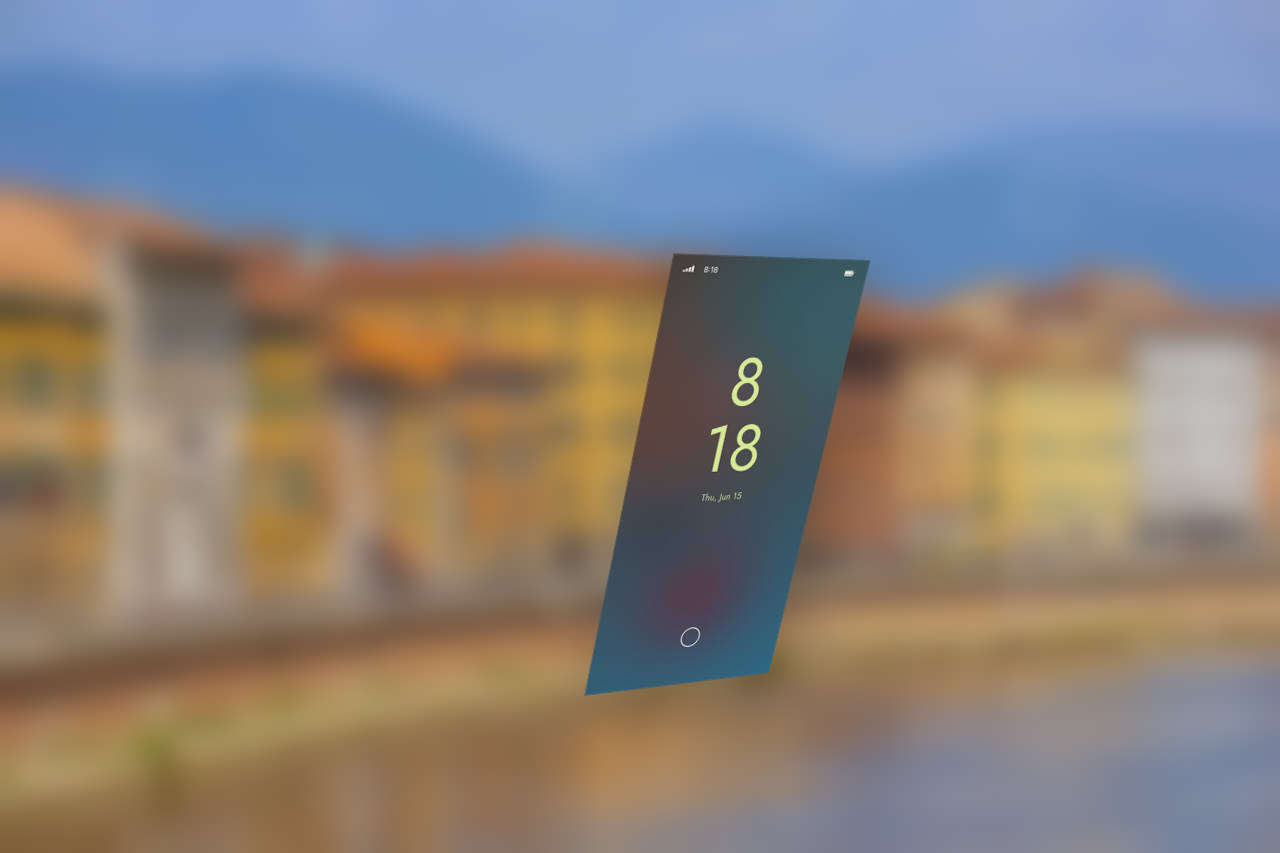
8,18
